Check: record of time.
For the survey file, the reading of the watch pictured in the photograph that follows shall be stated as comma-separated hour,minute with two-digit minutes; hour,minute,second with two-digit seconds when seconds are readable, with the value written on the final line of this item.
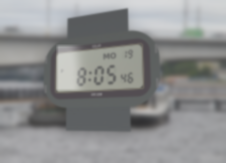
8,05
